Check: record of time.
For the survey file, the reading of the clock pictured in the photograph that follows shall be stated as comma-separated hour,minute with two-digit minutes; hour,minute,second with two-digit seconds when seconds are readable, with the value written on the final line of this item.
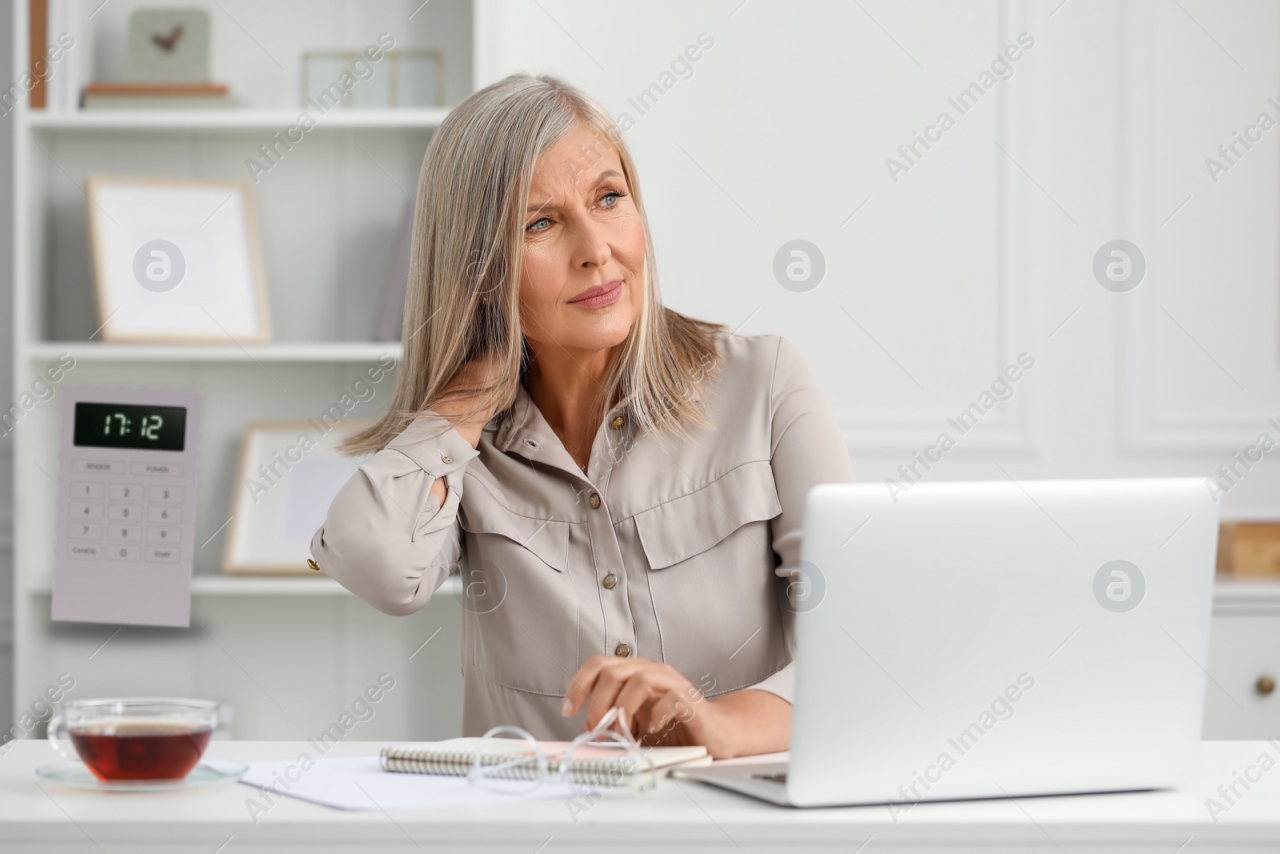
17,12
